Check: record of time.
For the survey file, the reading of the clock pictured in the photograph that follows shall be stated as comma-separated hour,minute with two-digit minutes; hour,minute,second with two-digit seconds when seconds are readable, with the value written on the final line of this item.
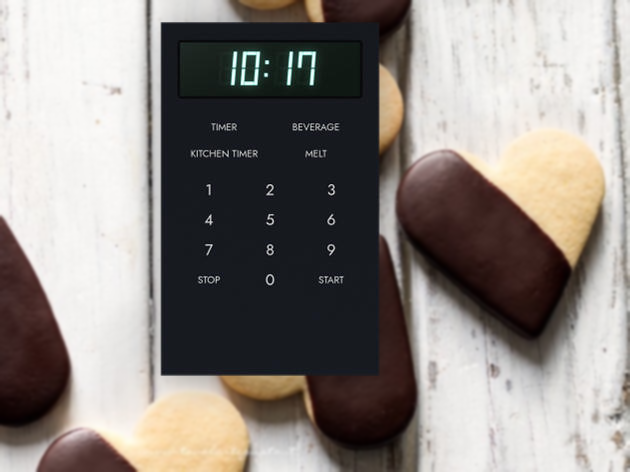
10,17
